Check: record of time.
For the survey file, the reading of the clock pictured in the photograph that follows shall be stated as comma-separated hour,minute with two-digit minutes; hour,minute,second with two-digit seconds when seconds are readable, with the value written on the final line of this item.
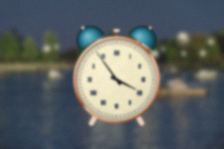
3,54
